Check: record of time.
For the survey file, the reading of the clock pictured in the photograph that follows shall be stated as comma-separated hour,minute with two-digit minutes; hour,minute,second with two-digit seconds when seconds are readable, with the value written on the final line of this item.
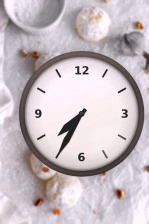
7,35
